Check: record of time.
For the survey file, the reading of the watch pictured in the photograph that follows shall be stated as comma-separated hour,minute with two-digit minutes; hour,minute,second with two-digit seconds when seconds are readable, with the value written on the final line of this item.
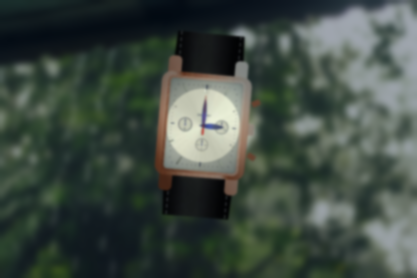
3,00
